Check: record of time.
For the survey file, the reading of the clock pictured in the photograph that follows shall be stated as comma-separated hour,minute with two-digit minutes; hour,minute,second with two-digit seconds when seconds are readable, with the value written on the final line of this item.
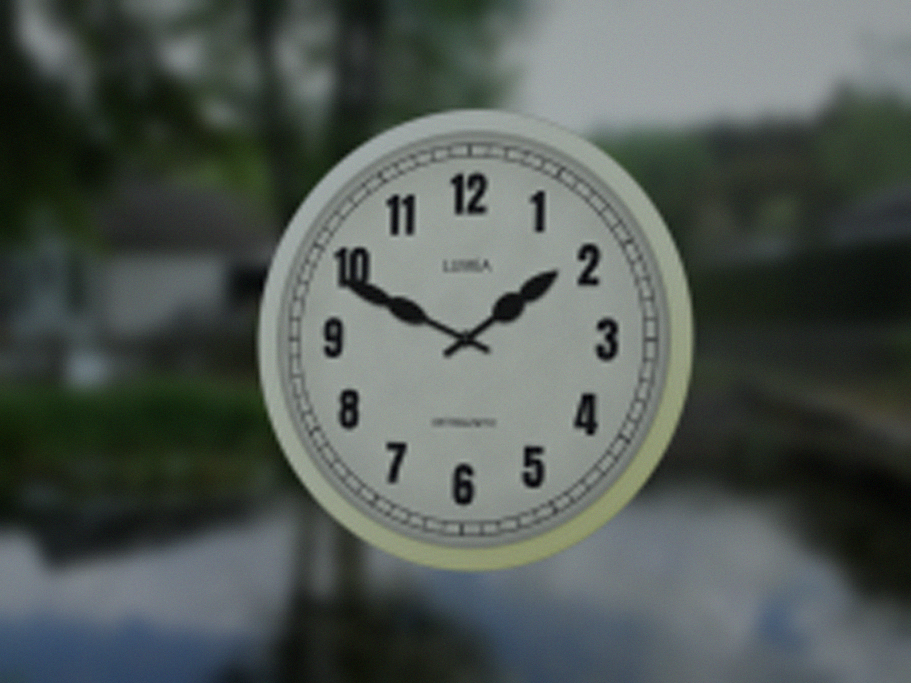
1,49
